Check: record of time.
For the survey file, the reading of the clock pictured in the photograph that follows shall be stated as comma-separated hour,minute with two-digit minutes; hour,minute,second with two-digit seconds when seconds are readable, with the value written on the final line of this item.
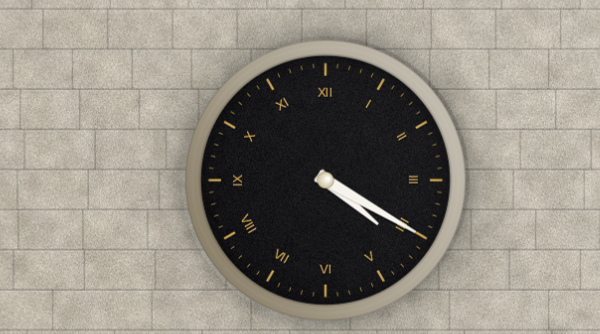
4,20
